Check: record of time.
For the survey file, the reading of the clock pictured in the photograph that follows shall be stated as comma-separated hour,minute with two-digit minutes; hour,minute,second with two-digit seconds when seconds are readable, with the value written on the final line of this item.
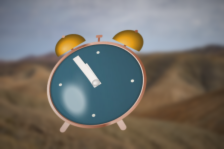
10,54
